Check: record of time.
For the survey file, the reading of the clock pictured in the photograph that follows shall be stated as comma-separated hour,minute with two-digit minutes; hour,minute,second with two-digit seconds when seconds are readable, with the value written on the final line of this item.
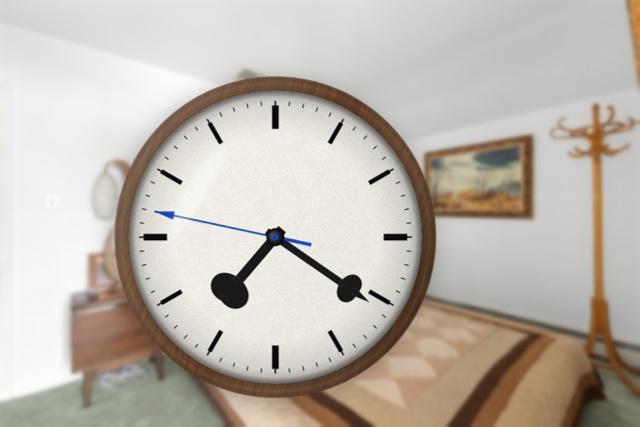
7,20,47
